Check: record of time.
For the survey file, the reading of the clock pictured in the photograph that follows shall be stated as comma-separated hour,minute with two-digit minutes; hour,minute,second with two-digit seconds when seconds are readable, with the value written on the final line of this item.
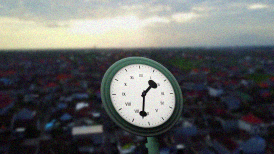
1,32
